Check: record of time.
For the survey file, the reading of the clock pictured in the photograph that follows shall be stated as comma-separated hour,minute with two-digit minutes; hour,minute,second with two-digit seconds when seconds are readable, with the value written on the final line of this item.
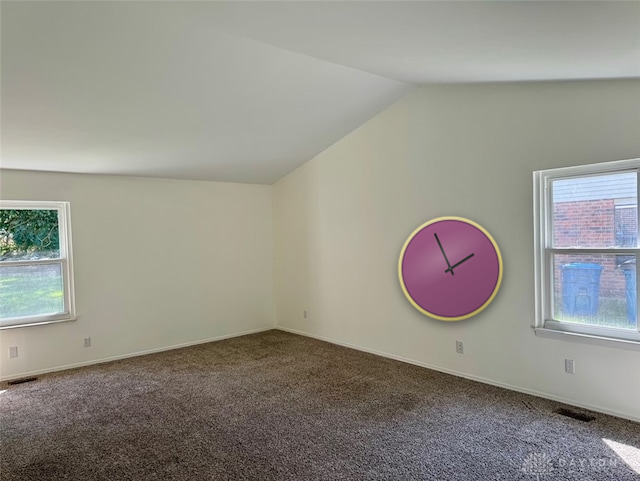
1,56
